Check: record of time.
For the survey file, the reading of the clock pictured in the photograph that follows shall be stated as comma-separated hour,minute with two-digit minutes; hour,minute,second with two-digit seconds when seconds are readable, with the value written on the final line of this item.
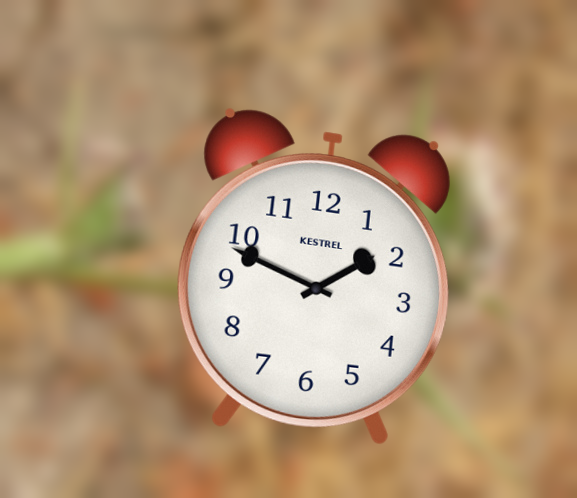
1,48
